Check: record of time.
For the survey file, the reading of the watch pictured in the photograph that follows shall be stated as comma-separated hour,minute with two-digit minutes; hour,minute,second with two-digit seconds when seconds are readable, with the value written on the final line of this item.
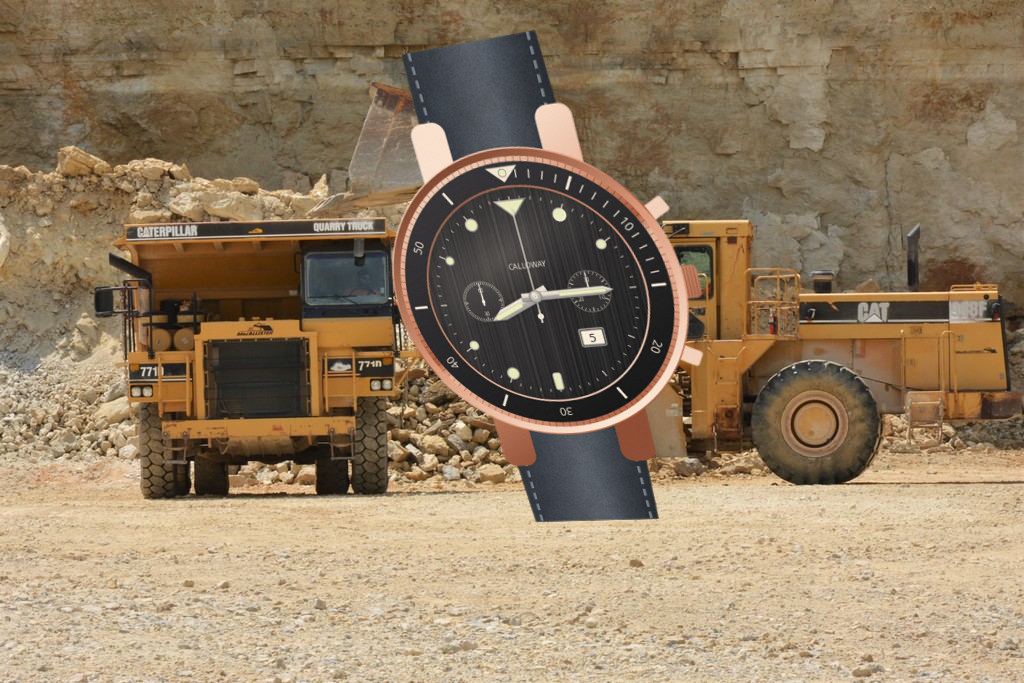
8,15
